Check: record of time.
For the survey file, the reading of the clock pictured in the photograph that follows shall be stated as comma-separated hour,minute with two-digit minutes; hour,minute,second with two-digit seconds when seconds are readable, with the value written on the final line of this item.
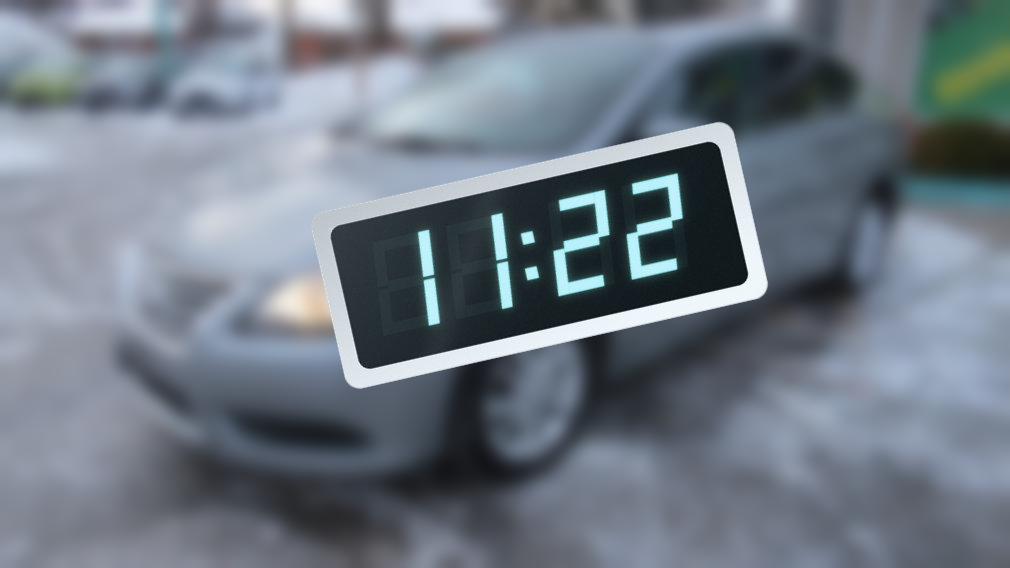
11,22
